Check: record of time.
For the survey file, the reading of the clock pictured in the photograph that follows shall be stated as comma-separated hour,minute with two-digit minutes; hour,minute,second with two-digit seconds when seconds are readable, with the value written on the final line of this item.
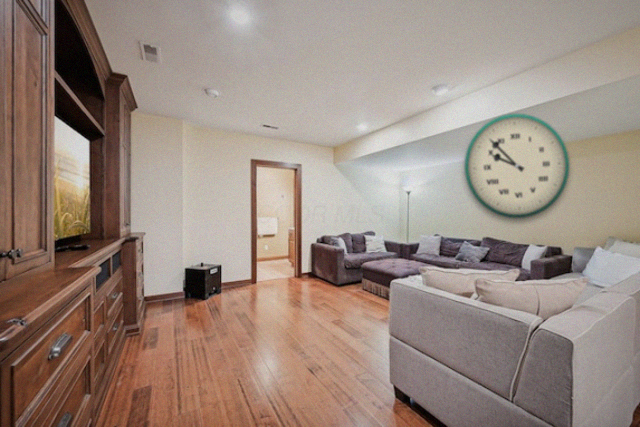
9,53
